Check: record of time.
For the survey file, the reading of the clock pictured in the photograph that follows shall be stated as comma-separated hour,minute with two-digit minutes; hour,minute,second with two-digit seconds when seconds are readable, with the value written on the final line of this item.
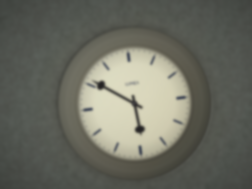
5,51
